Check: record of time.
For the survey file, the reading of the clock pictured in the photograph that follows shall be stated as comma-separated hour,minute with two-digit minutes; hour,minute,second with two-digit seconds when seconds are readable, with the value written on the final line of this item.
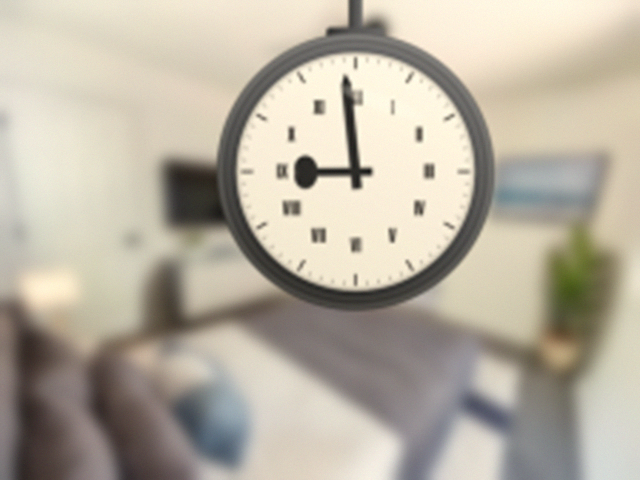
8,59
